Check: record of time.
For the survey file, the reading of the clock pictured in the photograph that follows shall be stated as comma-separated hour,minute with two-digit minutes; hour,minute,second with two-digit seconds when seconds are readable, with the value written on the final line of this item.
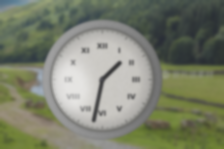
1,32
